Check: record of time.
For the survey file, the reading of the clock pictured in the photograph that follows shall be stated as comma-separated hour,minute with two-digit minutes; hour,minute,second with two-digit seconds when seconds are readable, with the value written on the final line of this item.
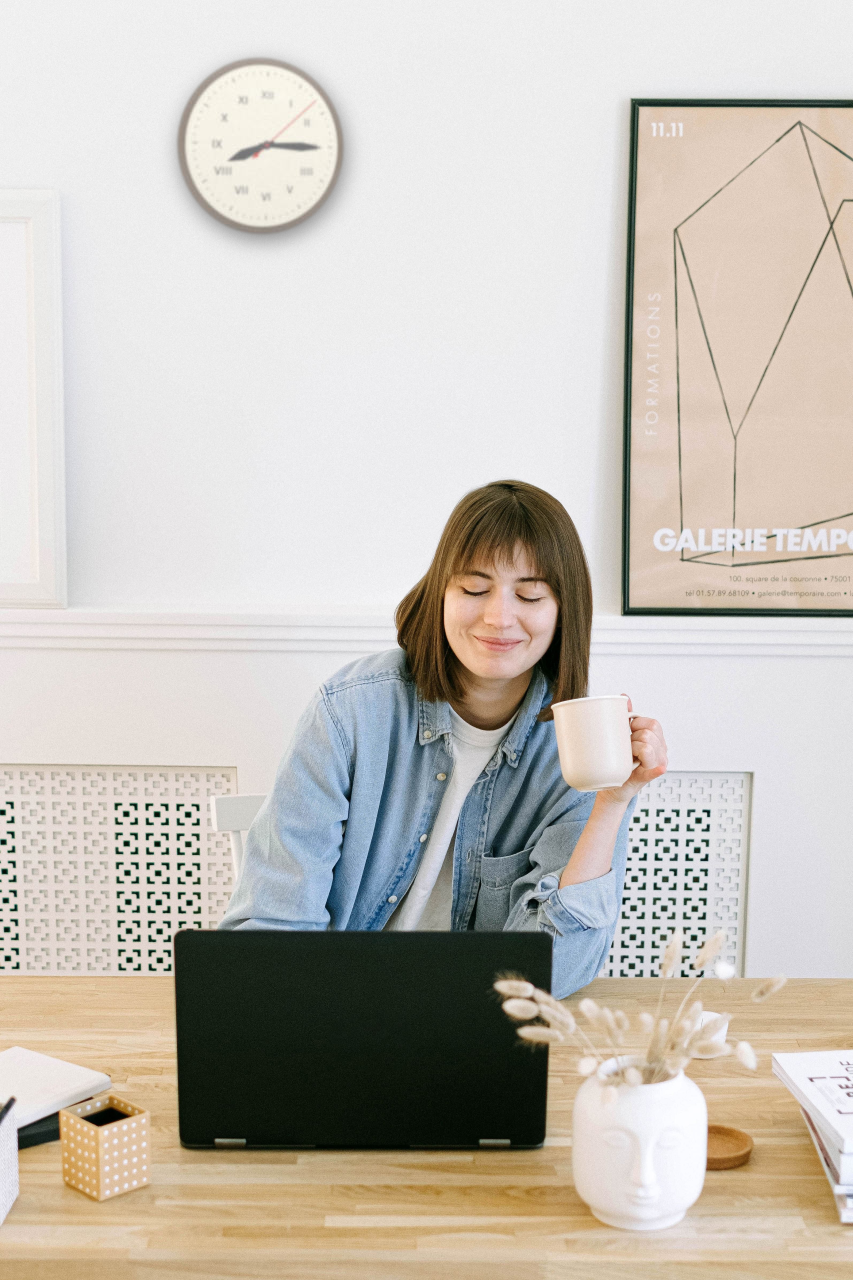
8,15,08
